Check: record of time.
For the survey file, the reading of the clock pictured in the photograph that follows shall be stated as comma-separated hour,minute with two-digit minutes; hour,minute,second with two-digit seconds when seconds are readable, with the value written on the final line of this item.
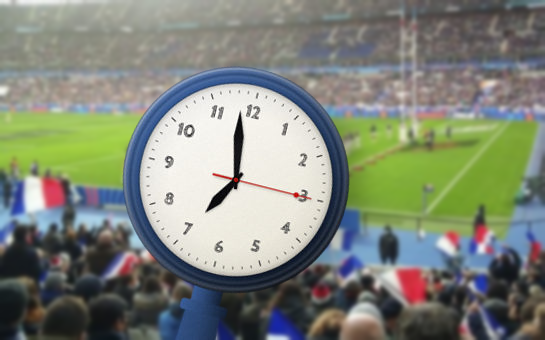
6,58,15
